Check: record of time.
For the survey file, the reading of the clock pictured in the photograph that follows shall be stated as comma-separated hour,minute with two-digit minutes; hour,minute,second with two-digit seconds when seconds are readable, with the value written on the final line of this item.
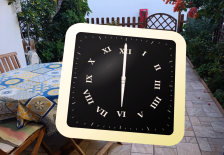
6,00
